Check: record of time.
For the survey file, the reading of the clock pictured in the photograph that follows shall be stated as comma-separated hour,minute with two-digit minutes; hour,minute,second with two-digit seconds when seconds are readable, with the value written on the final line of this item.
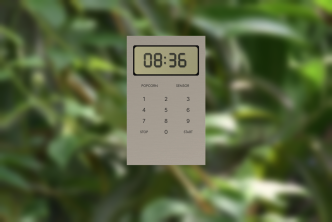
8,36
